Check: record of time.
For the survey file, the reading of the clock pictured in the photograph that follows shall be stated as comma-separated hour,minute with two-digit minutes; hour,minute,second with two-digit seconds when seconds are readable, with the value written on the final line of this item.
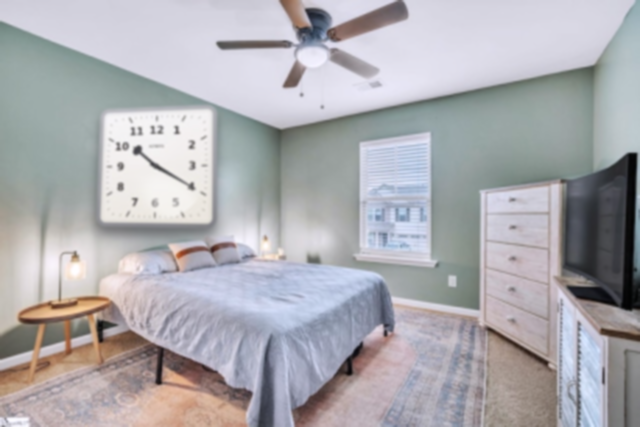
10,20
